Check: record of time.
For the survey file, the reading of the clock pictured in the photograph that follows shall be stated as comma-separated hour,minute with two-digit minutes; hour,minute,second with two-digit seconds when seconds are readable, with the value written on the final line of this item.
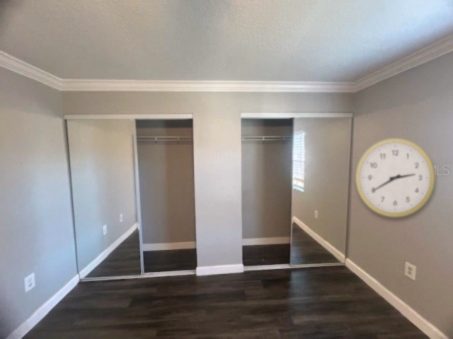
2,40
